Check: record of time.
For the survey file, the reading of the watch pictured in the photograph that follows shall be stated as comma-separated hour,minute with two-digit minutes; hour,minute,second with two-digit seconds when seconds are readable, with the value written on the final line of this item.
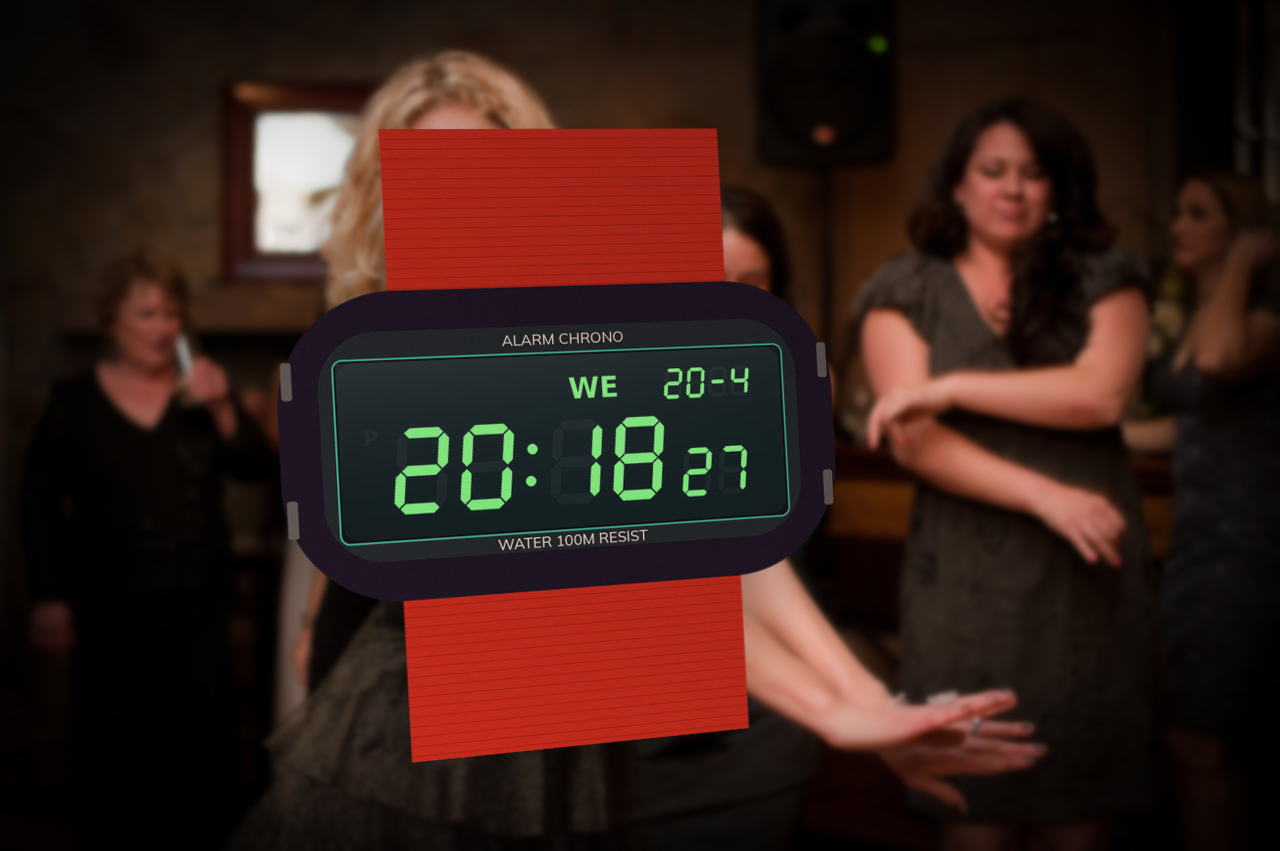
20,18,27
